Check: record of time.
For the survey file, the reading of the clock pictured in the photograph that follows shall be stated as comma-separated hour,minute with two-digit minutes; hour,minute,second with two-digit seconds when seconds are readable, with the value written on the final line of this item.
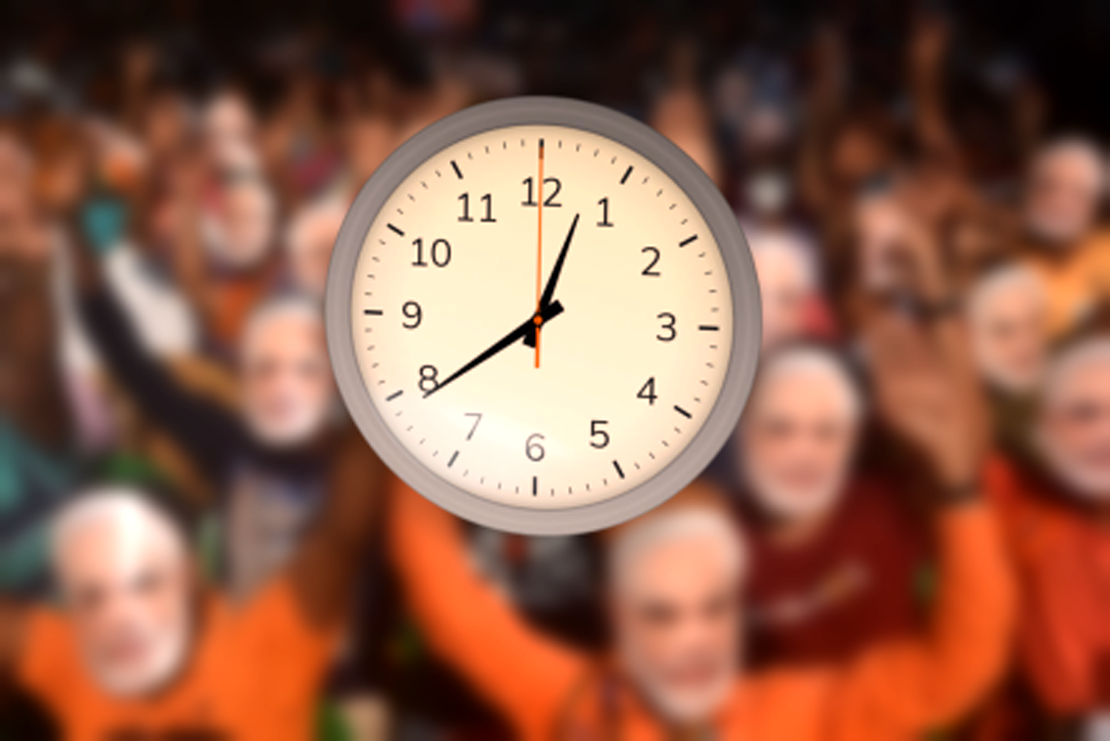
12,39,00
